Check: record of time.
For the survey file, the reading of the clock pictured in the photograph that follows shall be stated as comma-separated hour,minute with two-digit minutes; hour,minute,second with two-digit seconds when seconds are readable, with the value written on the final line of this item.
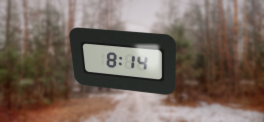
8,14
